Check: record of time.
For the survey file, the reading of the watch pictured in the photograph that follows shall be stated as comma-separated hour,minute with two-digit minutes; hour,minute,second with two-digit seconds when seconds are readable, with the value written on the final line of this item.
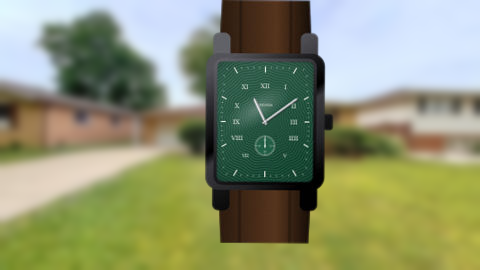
11,09
